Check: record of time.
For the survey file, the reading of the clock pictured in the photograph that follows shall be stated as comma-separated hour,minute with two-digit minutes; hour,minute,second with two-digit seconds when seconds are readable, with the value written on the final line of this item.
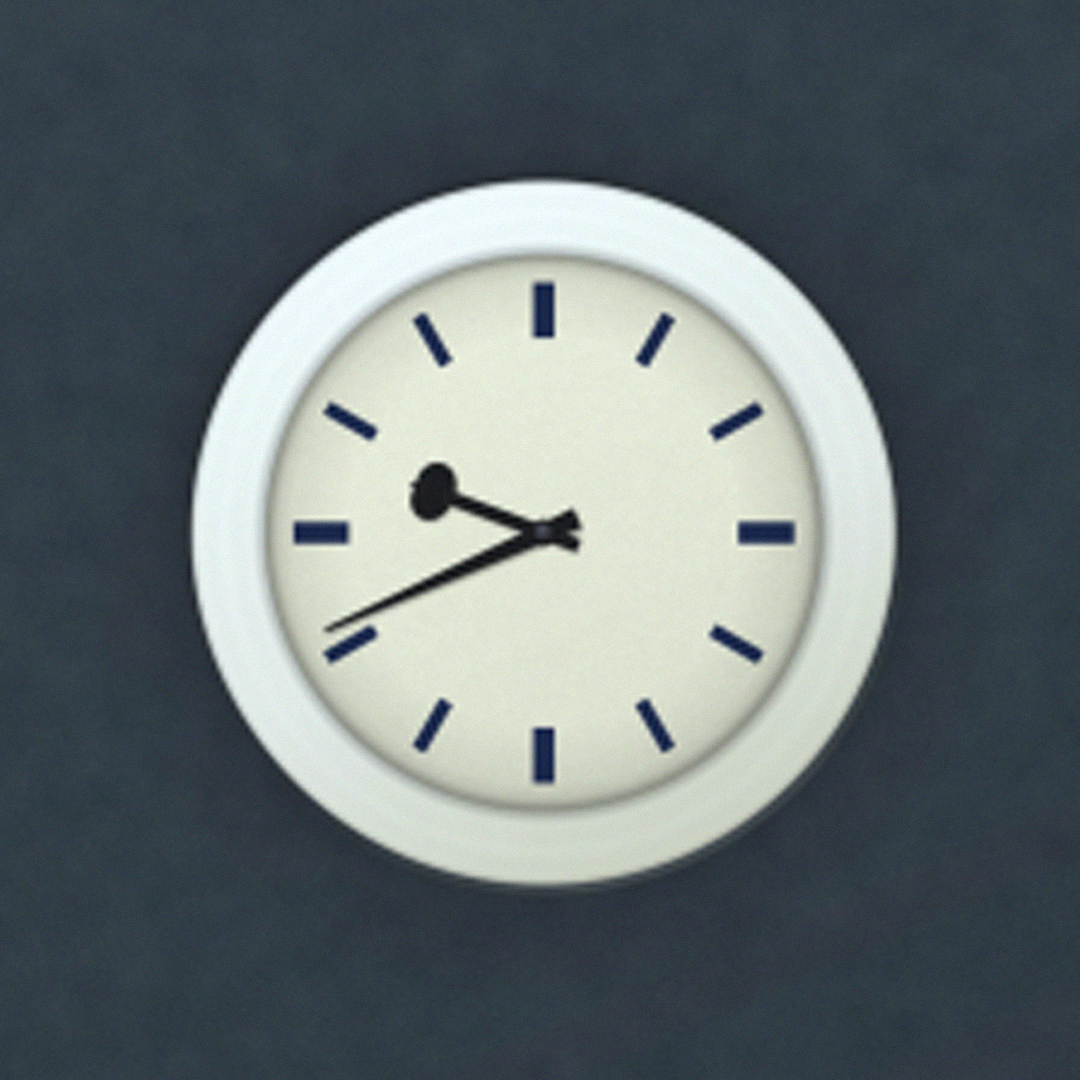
9,41
